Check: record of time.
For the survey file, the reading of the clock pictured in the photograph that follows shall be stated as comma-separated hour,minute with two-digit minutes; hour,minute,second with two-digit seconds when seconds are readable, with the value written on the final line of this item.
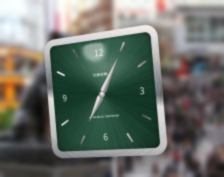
7,05
